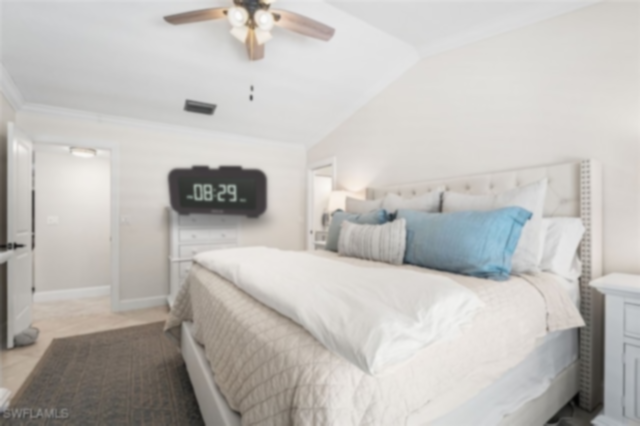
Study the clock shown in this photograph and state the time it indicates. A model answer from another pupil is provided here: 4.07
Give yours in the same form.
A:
8.29
